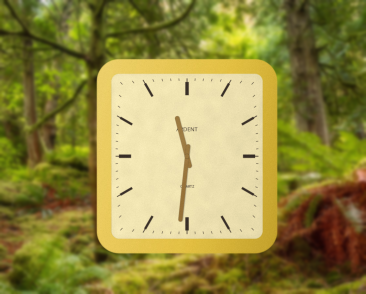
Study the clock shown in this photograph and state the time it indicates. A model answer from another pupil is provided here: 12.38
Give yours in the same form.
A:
11.31
